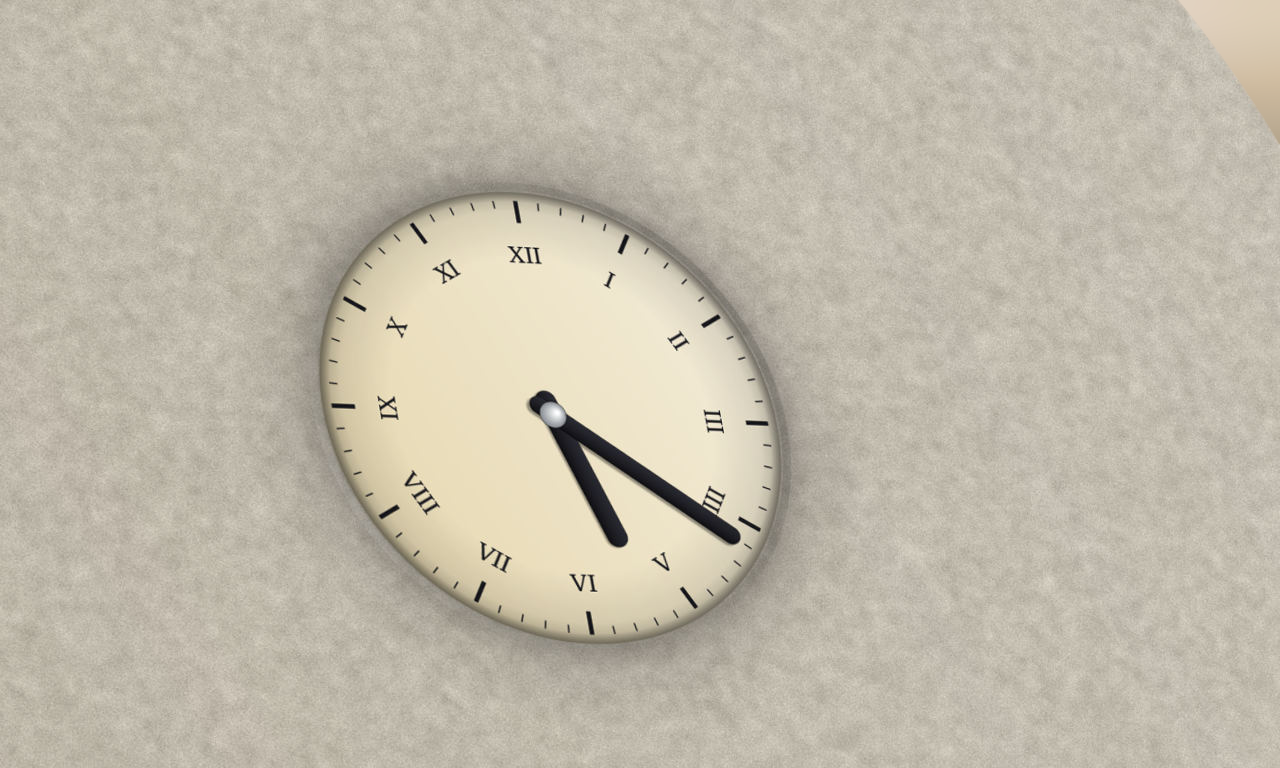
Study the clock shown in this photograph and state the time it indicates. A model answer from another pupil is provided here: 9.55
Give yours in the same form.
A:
5.21
